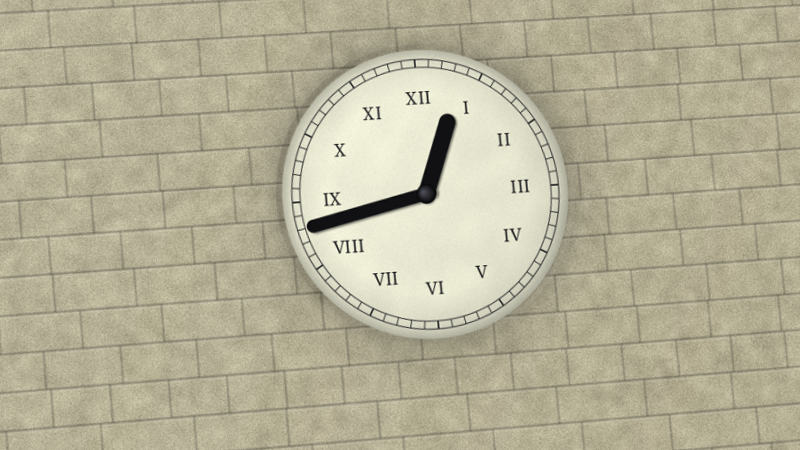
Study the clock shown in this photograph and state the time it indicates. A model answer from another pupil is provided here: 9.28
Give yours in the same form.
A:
12.43
